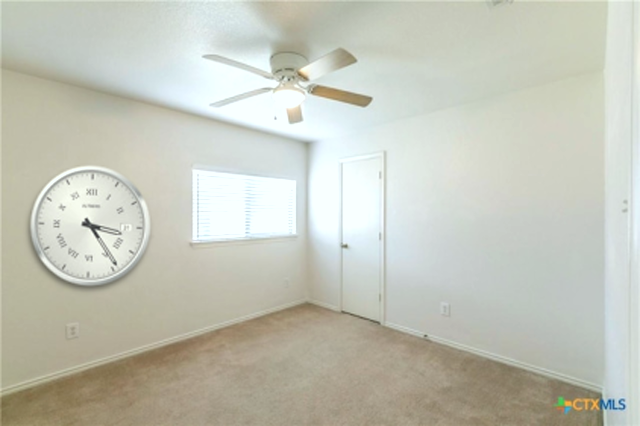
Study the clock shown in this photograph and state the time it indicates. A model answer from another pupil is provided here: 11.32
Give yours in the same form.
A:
3.24
